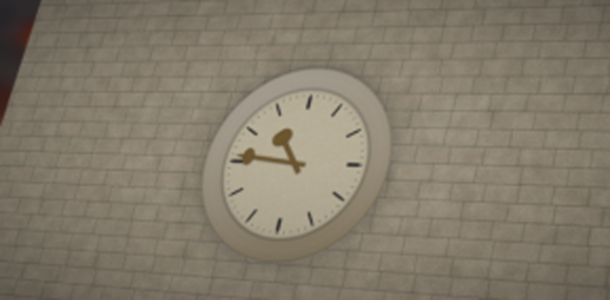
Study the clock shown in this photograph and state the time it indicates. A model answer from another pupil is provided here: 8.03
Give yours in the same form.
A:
10.46
